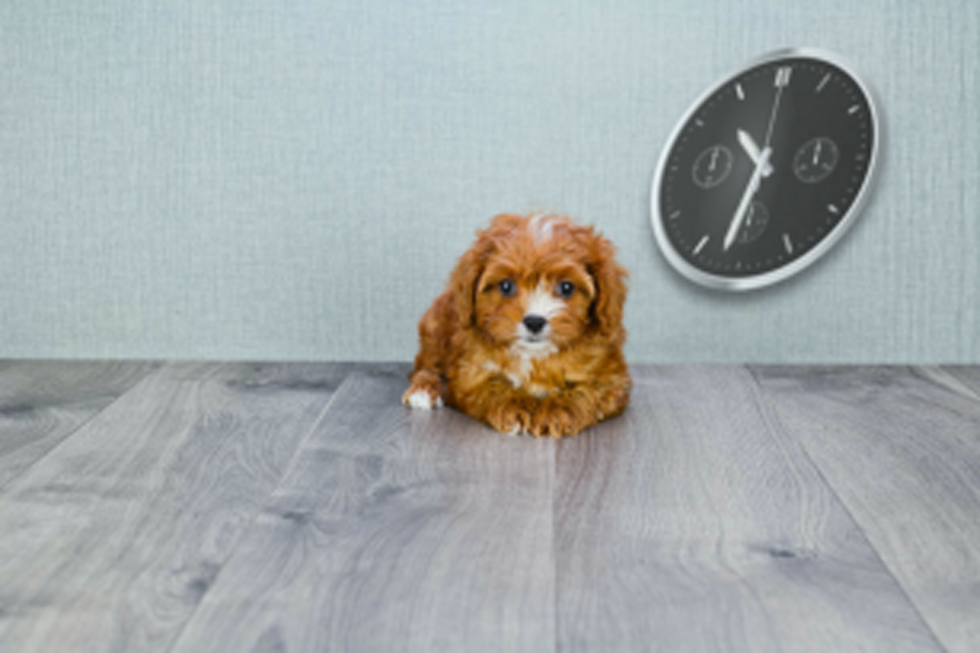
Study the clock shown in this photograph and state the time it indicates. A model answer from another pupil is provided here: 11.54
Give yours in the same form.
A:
10.32
